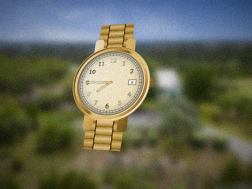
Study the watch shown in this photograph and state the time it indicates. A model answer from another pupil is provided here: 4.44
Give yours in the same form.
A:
7.45
